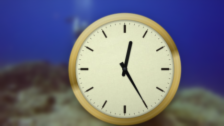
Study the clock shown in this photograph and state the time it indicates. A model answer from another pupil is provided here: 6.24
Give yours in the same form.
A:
12.25
